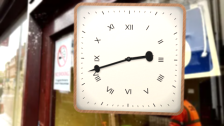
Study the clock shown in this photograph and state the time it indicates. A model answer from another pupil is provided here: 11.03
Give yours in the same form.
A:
2.42
